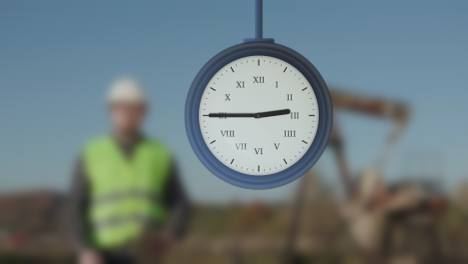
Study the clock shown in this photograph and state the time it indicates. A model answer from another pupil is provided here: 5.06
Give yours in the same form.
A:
2.45
